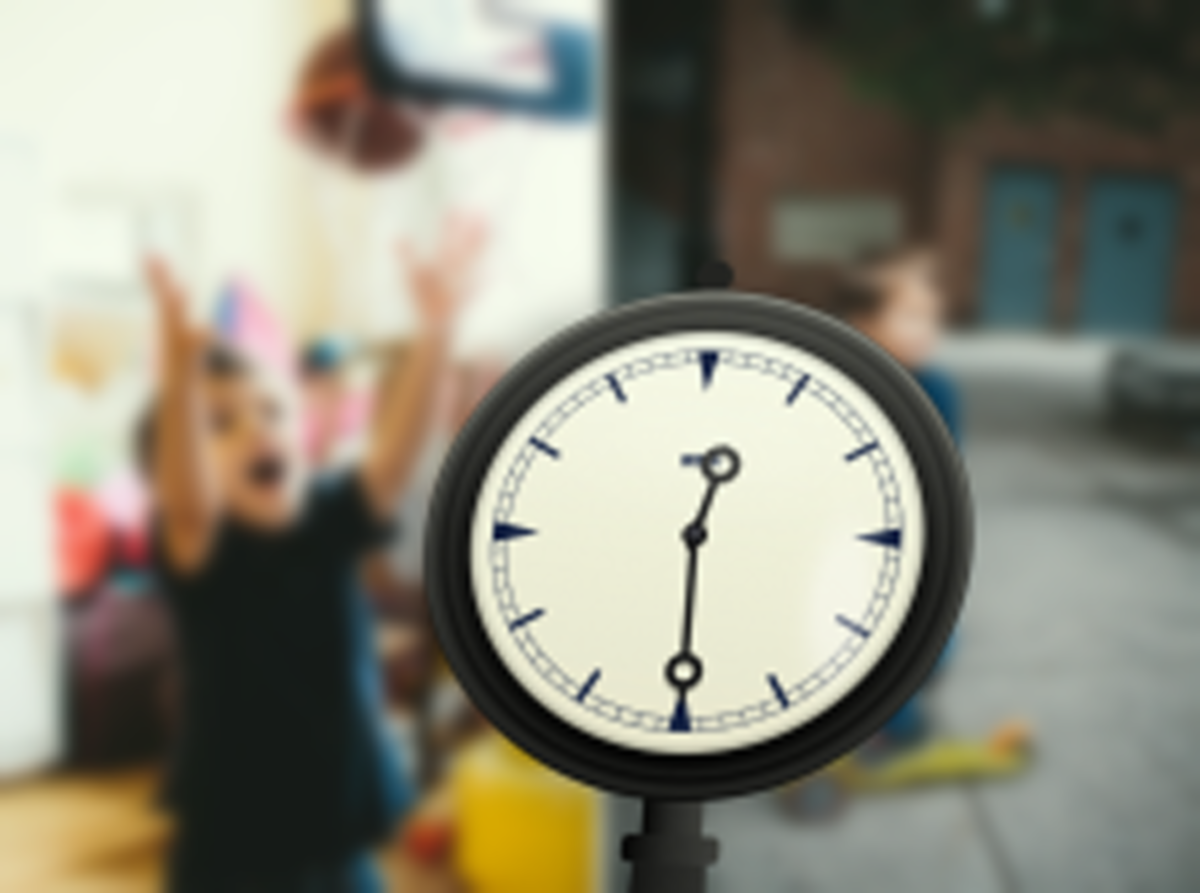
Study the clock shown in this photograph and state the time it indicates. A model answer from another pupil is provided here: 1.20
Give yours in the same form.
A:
12.30
